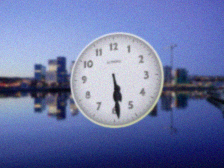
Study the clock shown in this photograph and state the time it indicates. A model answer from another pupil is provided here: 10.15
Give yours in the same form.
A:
5.29
